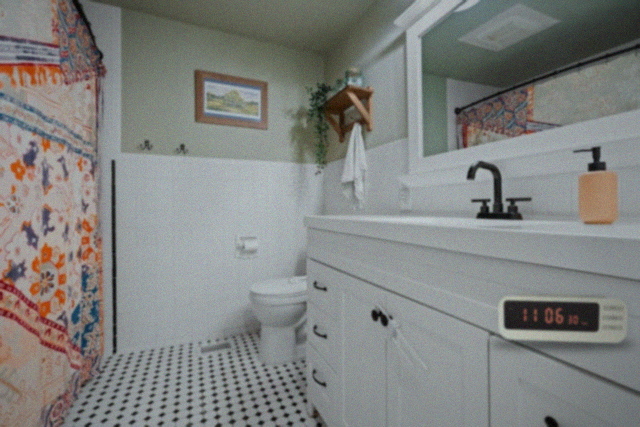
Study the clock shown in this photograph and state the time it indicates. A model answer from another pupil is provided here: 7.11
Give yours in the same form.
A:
11.06
